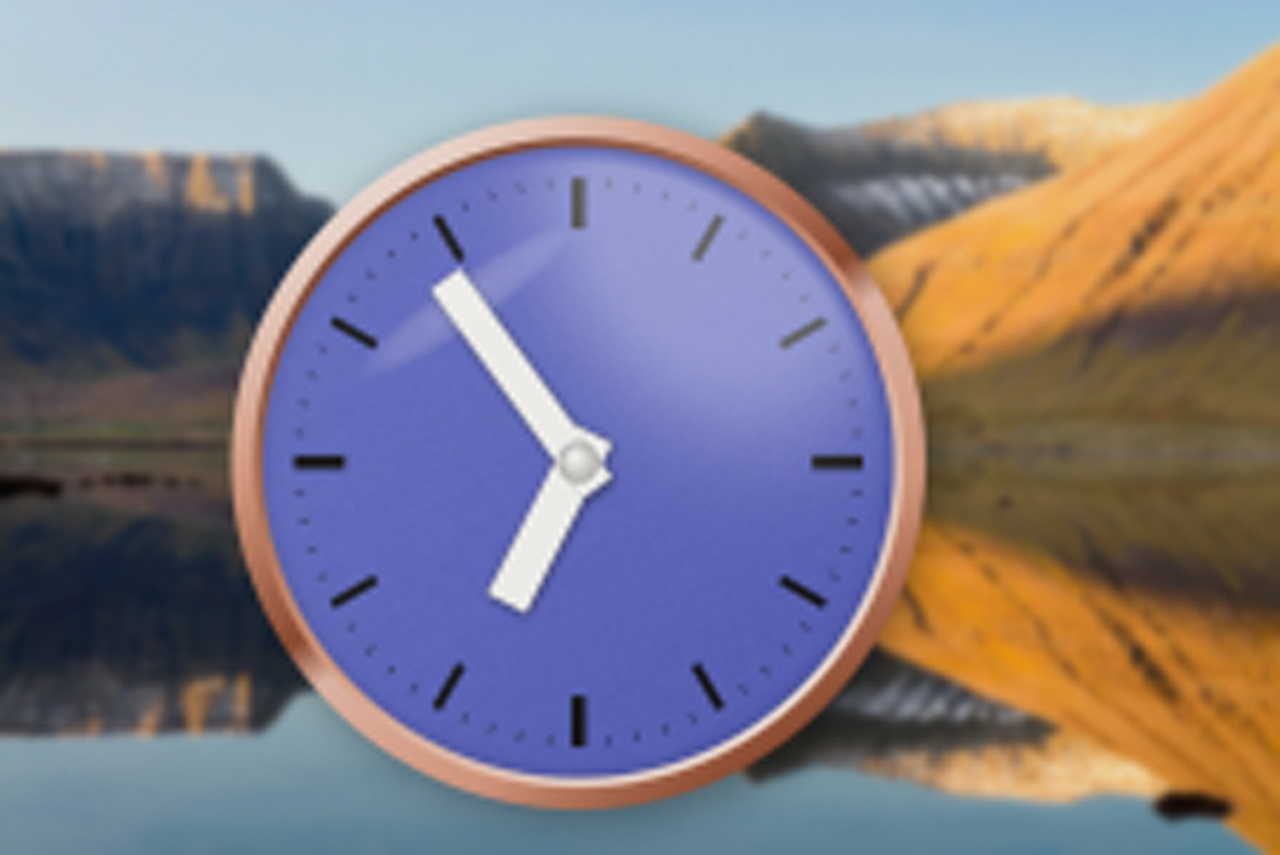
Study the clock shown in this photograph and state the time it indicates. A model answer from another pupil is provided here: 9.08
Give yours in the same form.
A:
6.54
